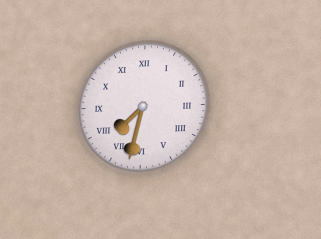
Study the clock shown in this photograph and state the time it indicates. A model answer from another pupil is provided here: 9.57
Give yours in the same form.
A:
7.32
